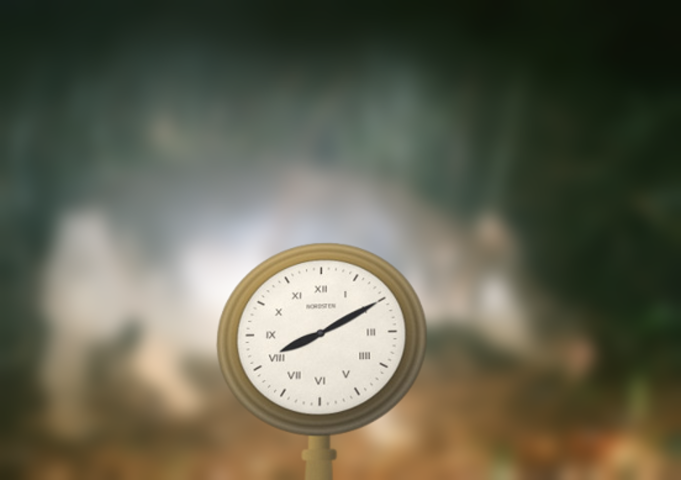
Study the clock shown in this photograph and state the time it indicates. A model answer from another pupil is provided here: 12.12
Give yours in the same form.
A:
8.10
